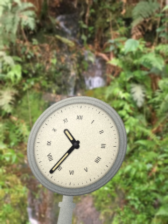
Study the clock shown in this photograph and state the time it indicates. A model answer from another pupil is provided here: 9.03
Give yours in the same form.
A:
10.36
